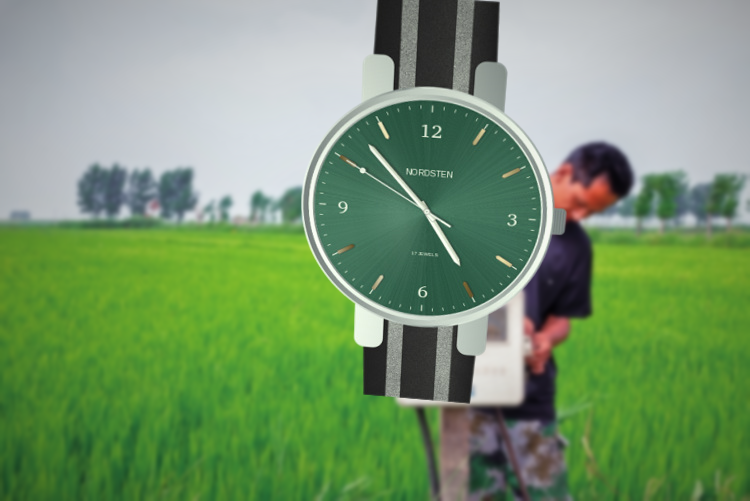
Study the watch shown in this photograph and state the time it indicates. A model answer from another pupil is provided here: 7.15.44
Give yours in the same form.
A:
4.52.50
